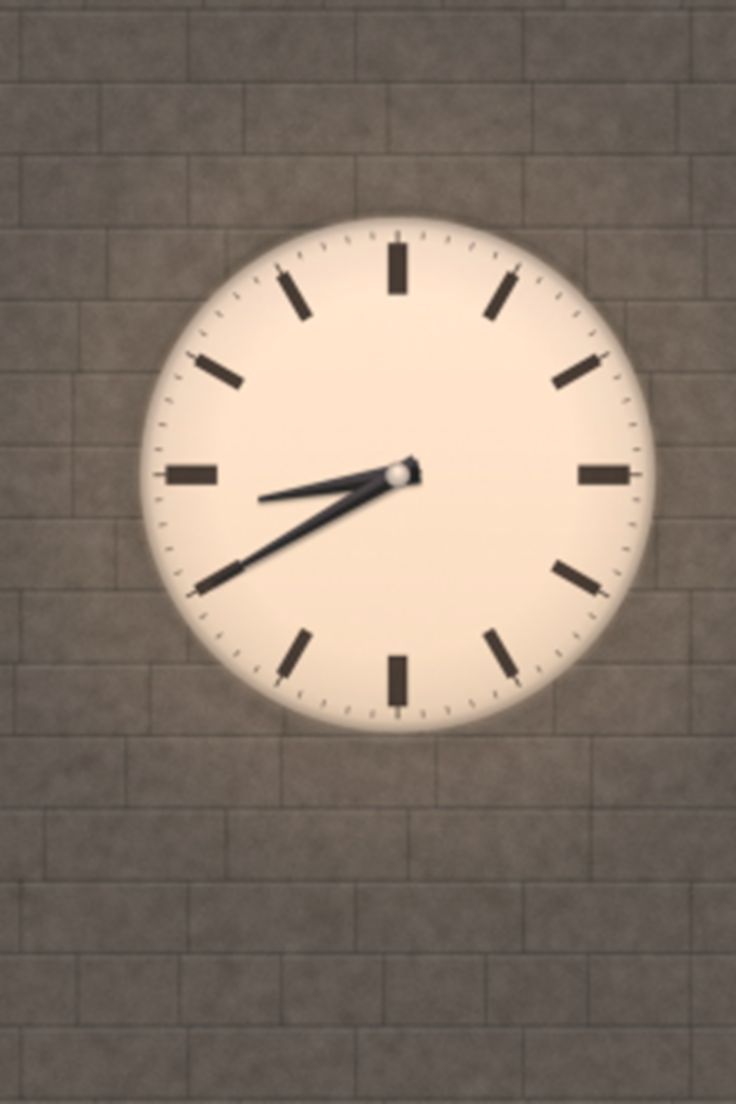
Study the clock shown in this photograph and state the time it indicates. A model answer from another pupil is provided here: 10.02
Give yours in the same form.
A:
8.40
